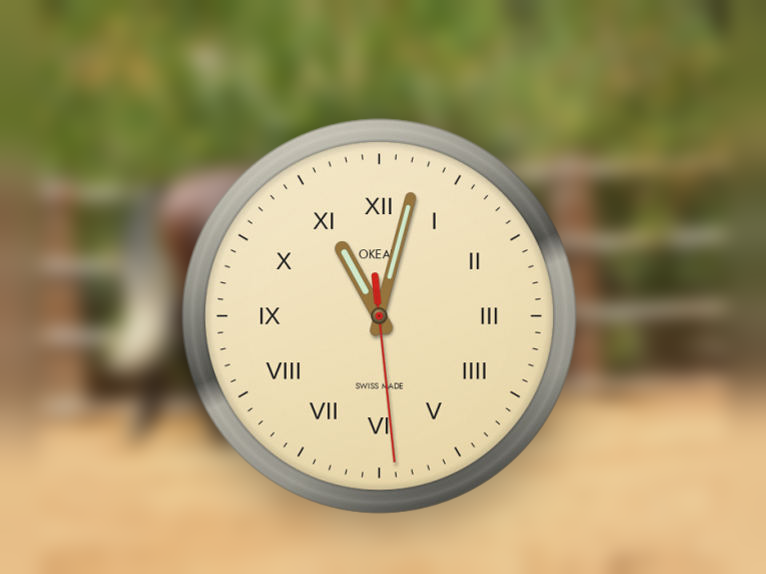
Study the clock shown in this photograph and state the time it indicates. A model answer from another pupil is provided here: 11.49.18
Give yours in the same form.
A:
11.02.29
